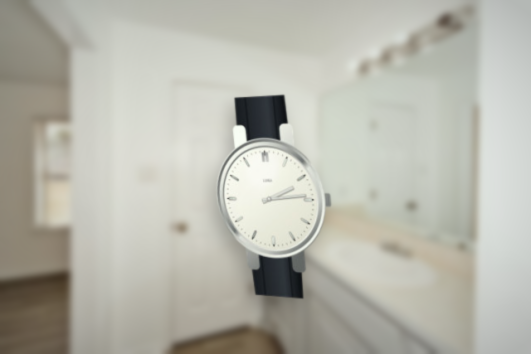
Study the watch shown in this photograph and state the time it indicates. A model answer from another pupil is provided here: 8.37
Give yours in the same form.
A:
2.14
